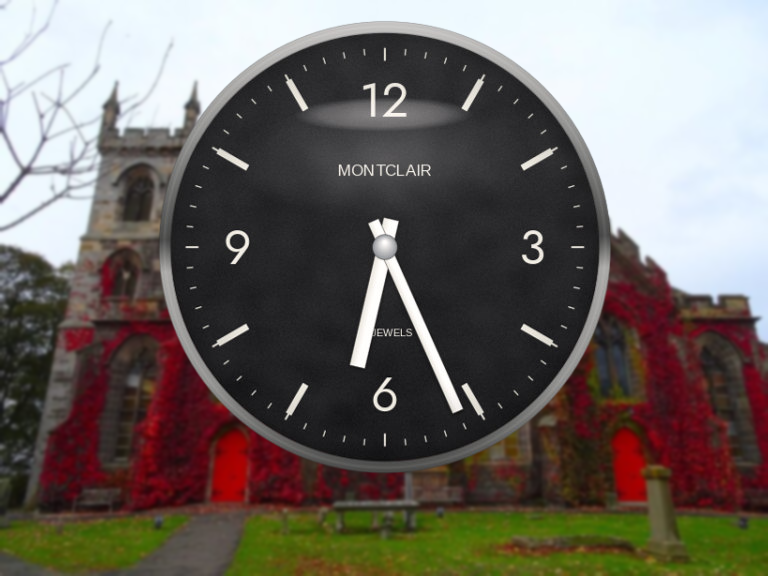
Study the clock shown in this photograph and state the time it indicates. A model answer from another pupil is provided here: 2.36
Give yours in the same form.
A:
6.26
